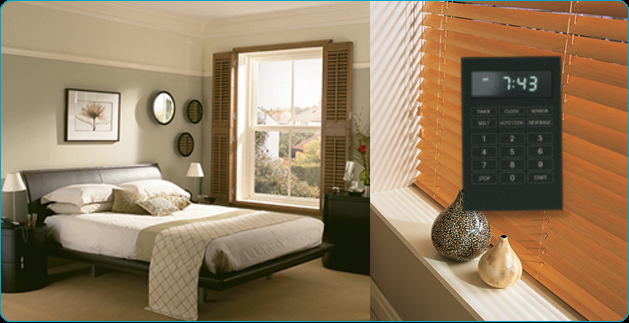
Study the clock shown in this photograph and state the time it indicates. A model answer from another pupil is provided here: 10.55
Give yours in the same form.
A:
7.43
